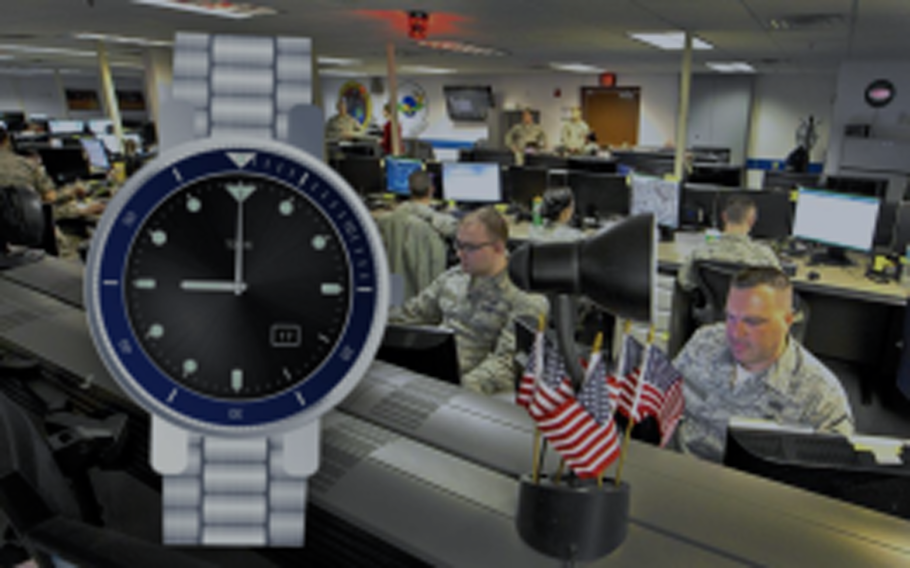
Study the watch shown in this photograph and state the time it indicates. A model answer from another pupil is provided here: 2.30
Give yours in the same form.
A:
9.00
